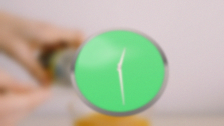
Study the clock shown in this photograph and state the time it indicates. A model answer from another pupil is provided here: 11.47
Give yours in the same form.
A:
12.29
